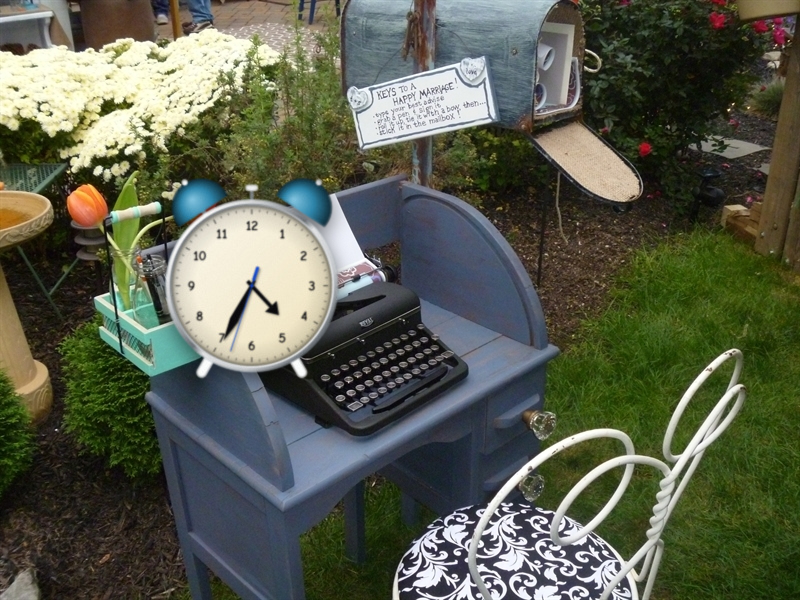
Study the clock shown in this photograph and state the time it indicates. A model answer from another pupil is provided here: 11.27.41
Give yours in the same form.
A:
4.34.33
